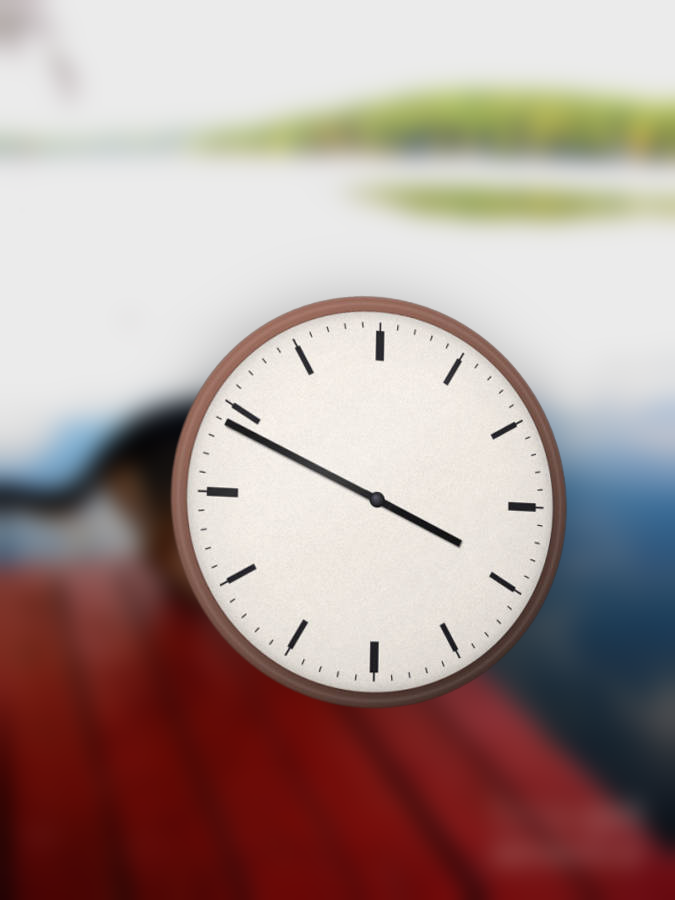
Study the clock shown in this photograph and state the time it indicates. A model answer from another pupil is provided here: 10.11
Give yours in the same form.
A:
3.49
